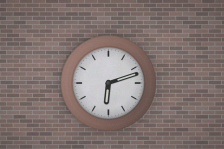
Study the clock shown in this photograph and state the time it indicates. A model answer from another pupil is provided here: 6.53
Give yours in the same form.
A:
6.12
